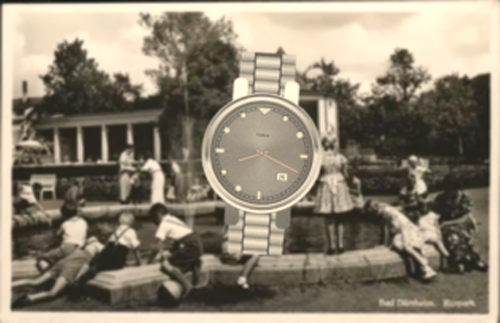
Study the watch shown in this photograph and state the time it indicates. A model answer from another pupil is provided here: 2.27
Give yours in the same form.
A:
8.19
